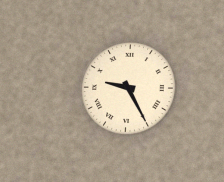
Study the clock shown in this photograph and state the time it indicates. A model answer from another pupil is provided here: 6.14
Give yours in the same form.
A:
9.25
